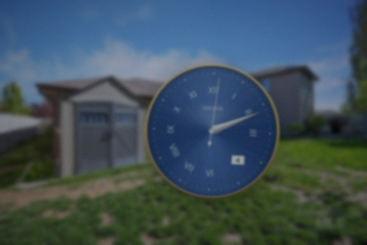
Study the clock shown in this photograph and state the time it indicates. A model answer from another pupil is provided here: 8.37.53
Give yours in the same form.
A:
2.11.01
